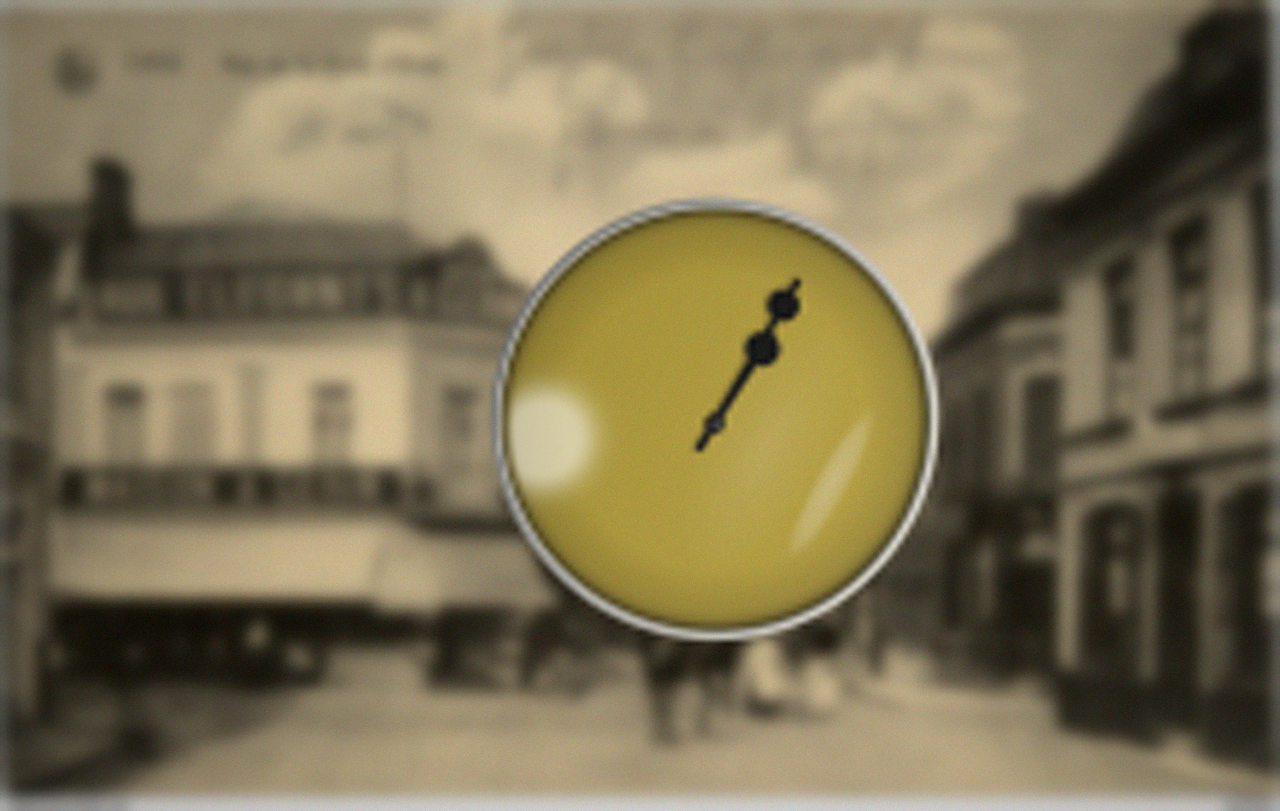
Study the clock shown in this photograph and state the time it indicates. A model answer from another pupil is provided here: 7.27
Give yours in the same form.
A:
1.05
